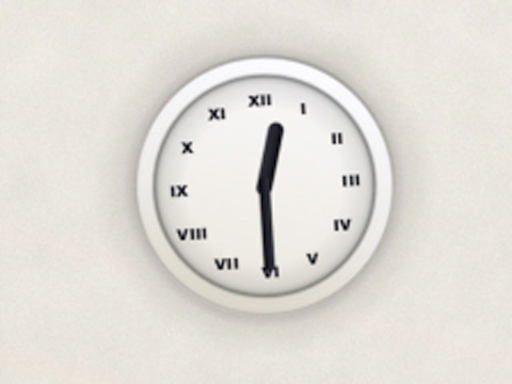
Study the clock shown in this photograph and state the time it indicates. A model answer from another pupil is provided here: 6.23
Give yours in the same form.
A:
12.30
